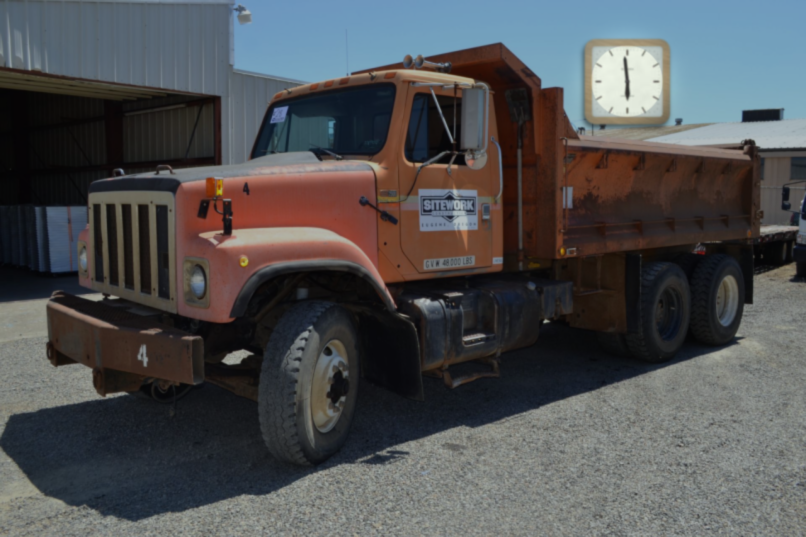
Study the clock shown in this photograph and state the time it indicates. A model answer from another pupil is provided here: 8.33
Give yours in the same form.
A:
5.59
